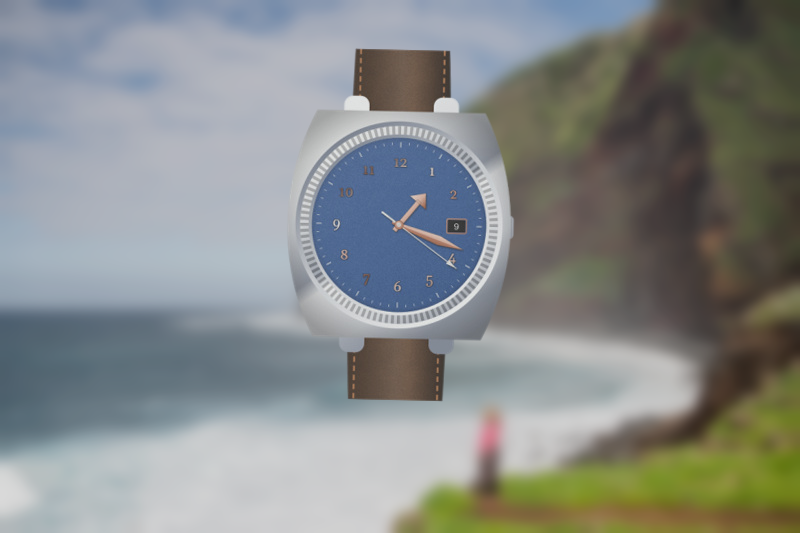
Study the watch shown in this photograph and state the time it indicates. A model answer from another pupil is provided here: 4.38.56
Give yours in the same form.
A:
1.18.21
